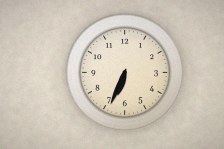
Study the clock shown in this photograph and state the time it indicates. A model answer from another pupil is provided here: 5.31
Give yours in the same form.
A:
6.34
